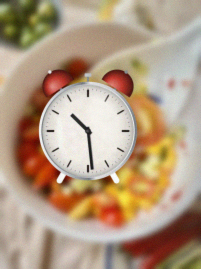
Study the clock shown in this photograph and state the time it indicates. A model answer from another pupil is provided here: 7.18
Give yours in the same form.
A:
10.29
